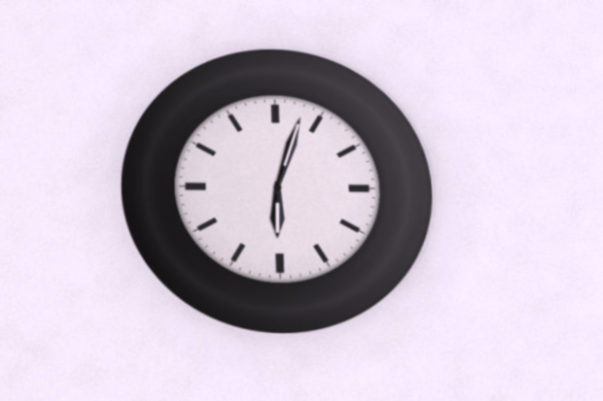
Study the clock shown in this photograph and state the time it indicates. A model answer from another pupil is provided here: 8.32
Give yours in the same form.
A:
6.03
